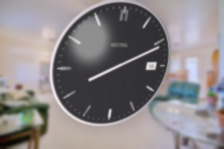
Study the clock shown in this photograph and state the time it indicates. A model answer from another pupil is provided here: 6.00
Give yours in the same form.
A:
8.11
